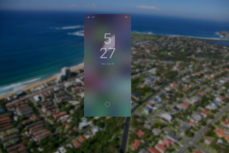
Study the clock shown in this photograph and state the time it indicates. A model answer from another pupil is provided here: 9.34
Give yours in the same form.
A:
5.27
